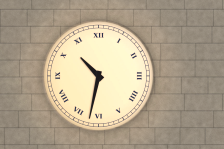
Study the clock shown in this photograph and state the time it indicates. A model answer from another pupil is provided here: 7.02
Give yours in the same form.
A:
10.32
